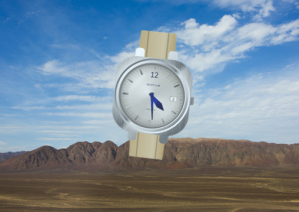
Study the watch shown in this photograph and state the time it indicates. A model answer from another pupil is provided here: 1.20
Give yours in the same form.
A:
4.29
